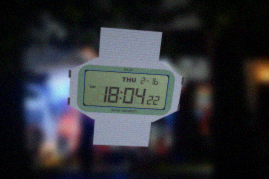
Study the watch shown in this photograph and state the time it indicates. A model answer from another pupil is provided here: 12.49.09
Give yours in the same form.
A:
18.04.22
